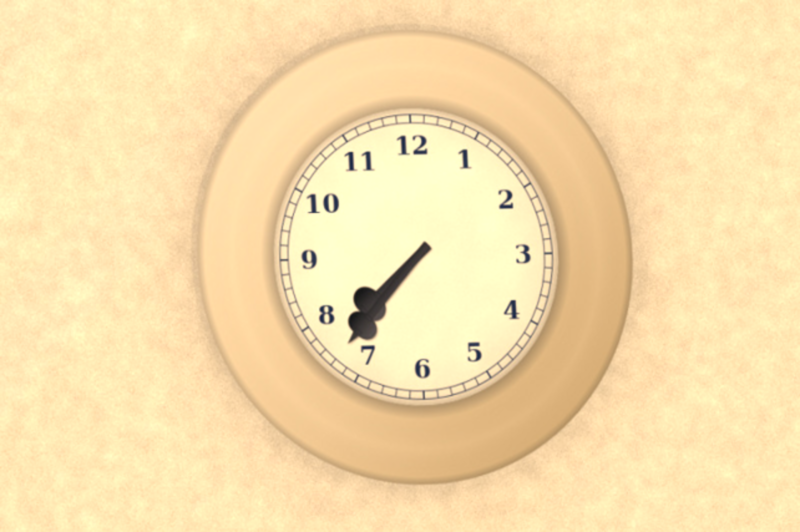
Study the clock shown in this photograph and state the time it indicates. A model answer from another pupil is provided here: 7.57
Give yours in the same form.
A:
7.37
